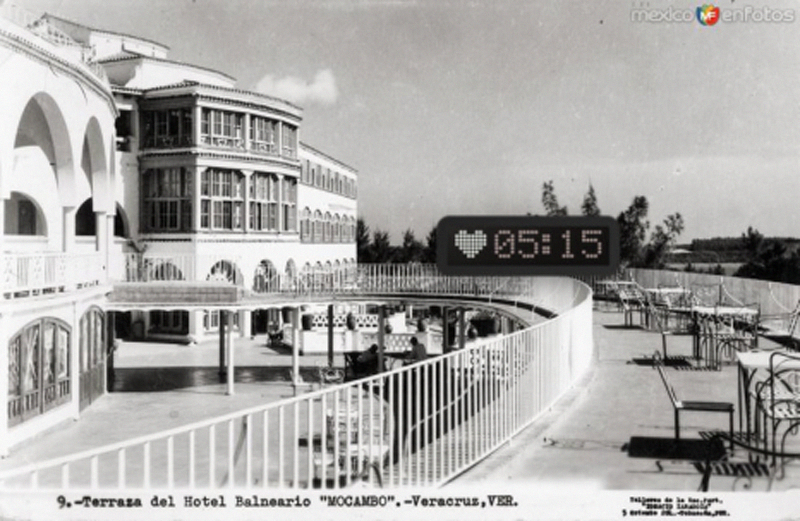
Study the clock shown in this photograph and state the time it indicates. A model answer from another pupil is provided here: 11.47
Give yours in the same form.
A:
5.15
